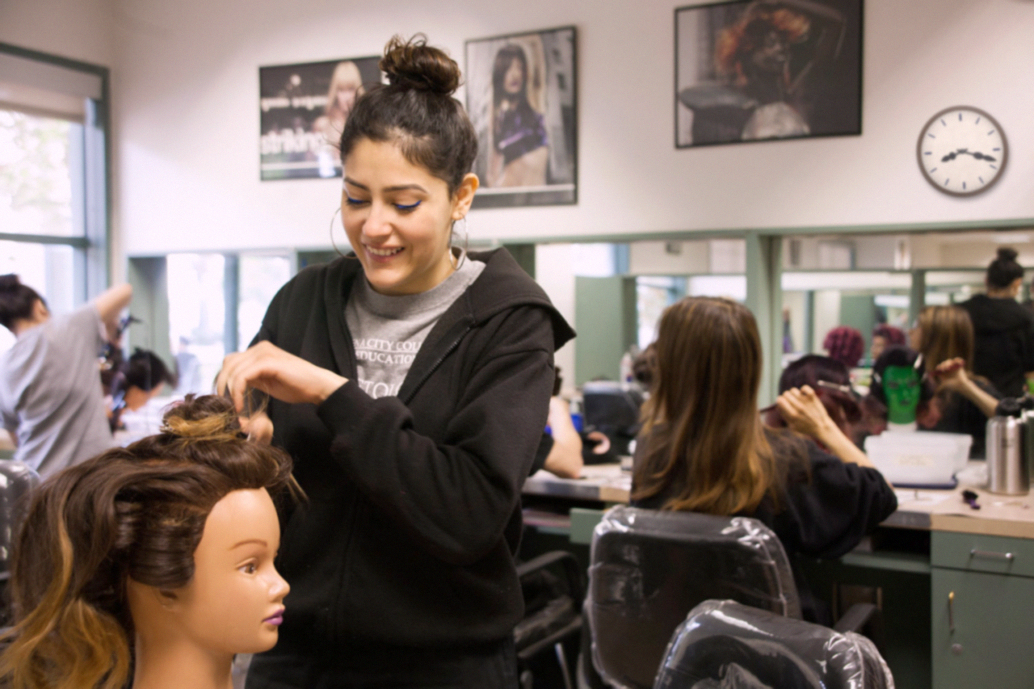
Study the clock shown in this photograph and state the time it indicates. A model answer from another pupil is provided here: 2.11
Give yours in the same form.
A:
8.18
